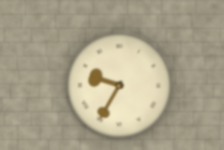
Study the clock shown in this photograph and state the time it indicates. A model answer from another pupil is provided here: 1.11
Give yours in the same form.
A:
9.35
